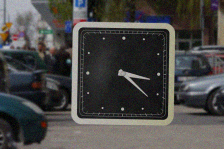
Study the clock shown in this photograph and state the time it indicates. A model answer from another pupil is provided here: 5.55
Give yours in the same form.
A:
3.22
